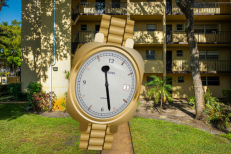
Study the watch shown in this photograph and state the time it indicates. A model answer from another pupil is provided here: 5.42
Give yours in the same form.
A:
11.27
